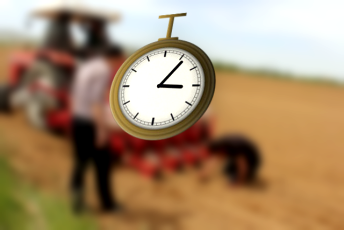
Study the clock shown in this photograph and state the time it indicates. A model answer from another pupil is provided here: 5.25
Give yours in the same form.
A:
3.06
